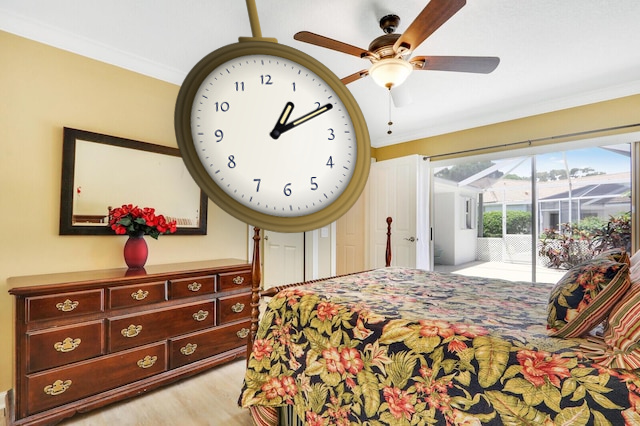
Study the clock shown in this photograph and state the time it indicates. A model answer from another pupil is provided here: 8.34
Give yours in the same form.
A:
1.11
